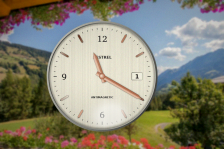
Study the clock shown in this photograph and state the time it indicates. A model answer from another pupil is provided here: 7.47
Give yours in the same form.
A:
11.20
